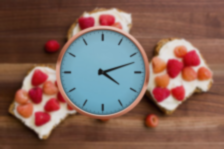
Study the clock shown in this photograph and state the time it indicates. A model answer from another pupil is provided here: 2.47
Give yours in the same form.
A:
4.12
